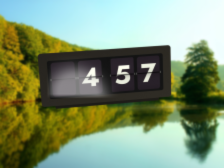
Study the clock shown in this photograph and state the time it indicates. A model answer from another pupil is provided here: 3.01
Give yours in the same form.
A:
4.57
